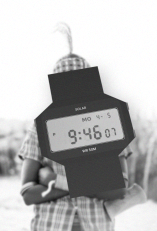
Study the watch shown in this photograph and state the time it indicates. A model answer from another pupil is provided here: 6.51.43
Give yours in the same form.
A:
9.46.07
